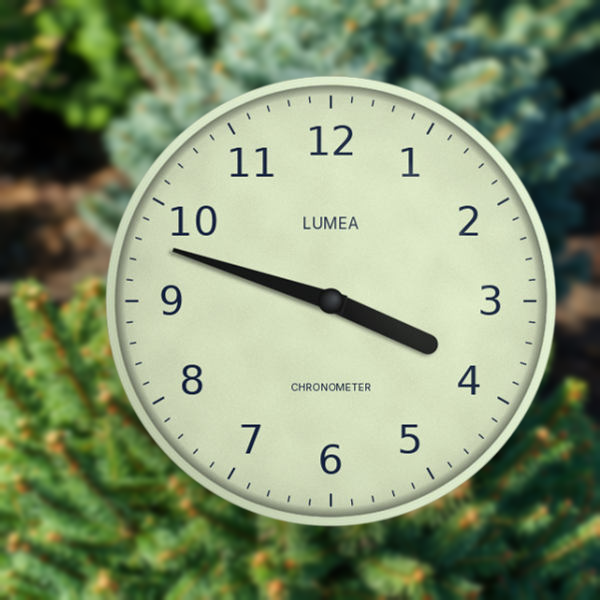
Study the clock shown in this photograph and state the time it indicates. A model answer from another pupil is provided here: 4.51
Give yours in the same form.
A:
3.48
